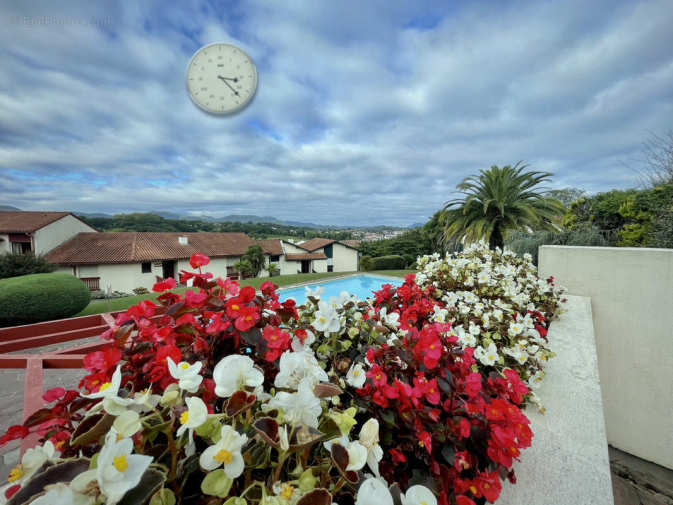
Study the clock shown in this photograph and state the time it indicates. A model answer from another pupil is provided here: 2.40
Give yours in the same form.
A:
3.23
